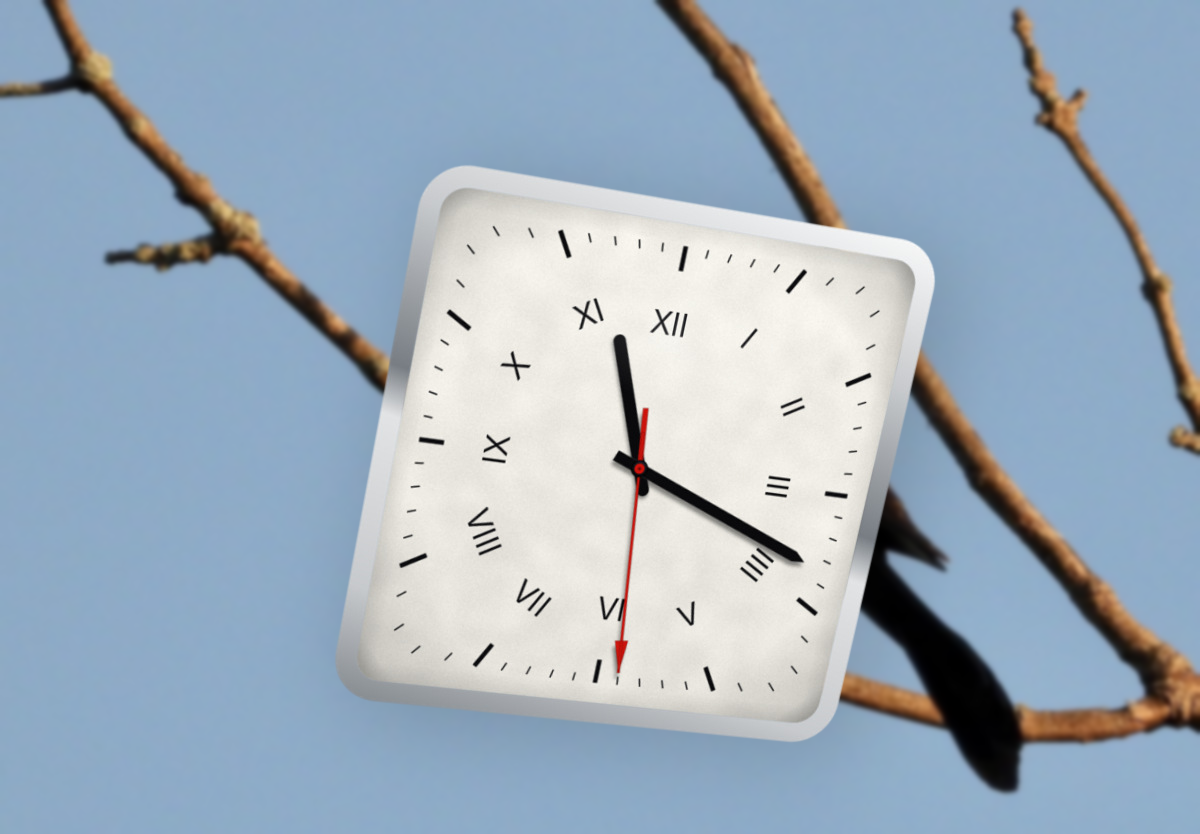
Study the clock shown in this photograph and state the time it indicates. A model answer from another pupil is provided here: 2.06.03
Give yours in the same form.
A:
11.18.29
